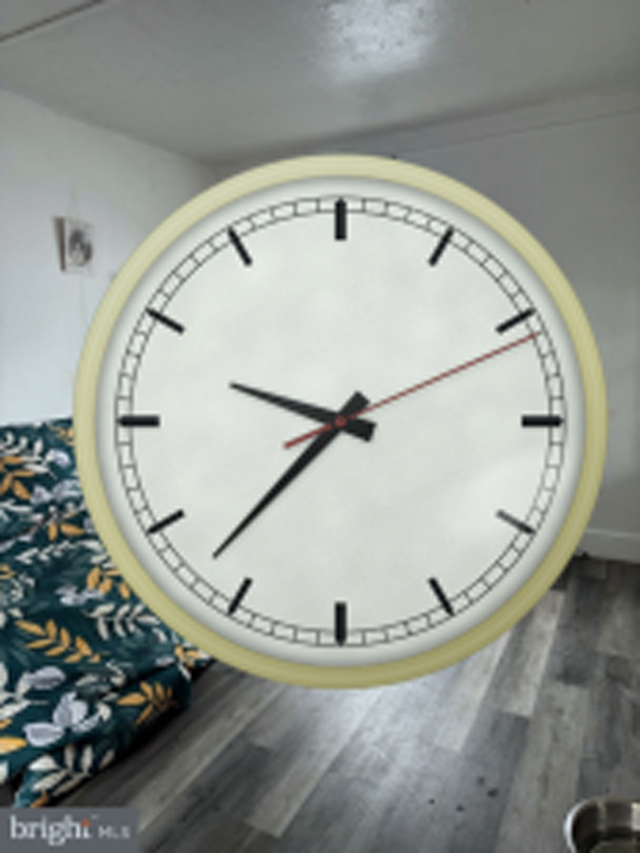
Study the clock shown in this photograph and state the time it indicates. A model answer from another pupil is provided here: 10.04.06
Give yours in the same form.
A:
9.37.11
